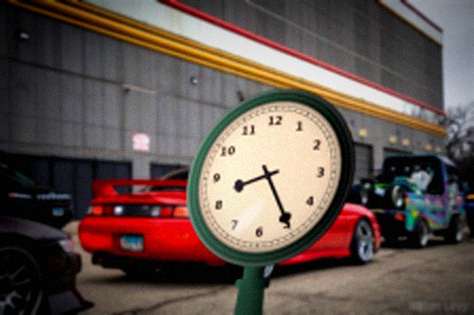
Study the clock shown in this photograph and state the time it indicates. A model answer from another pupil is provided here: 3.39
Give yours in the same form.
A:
8.25
